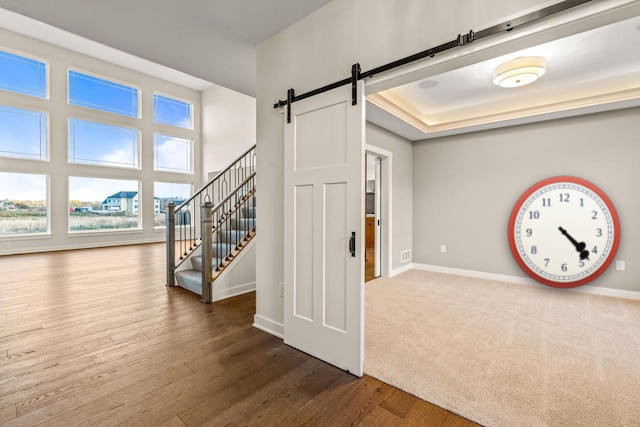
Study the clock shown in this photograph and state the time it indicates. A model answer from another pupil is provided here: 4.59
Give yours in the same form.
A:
4.23
